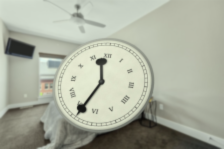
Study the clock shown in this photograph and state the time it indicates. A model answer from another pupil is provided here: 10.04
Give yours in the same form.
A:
11.34
